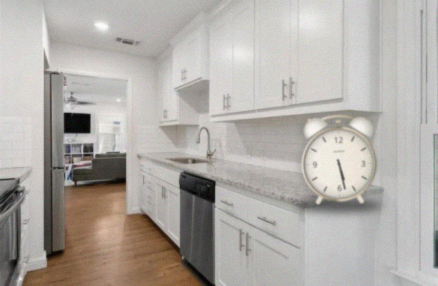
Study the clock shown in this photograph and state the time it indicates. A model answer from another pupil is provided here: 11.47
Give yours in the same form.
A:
5.28
